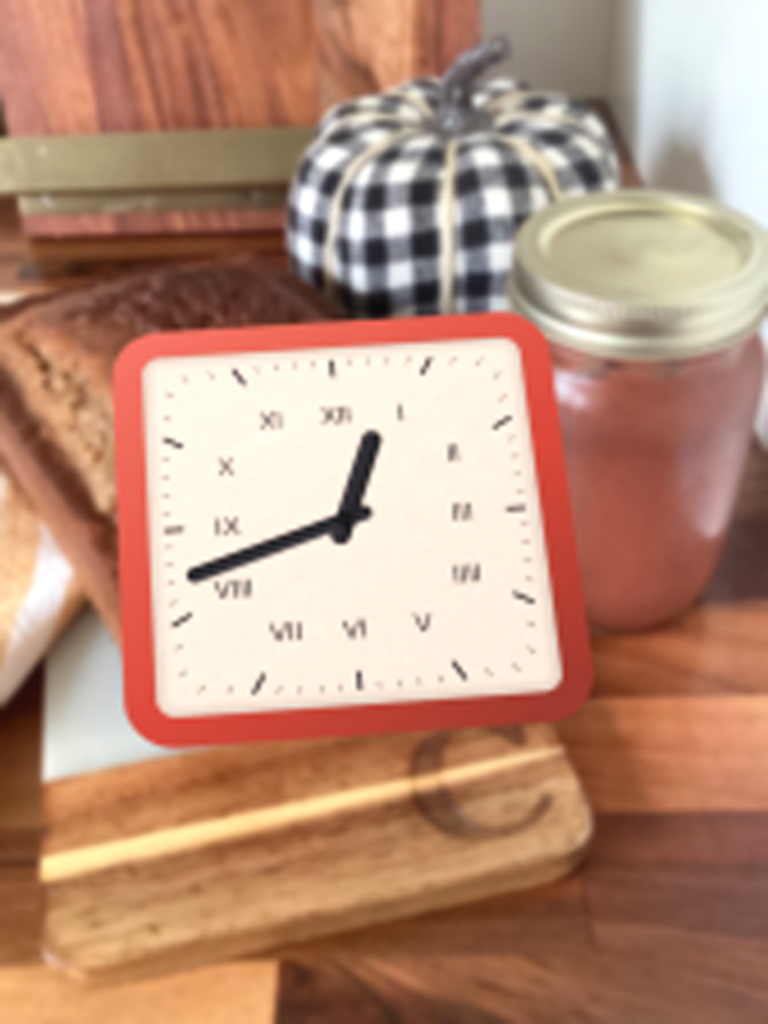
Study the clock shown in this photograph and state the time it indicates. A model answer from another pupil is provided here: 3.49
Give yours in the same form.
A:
12.42
